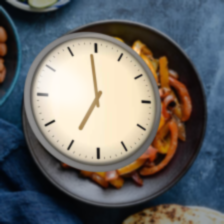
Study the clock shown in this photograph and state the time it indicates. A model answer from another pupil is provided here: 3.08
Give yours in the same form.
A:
6.59
